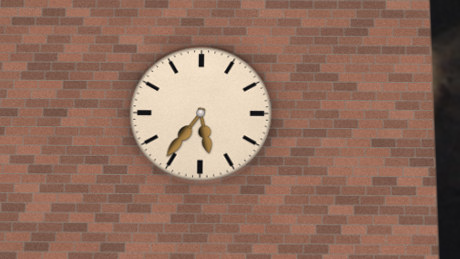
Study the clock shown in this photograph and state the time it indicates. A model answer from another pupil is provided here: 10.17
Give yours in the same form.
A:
5.36
